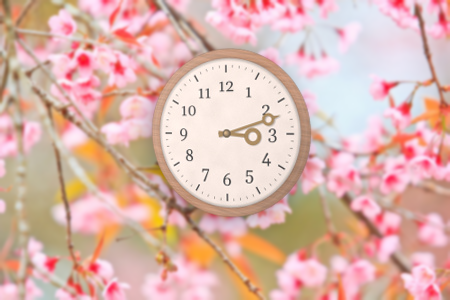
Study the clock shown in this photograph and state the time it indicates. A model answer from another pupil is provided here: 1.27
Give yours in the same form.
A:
3.12
